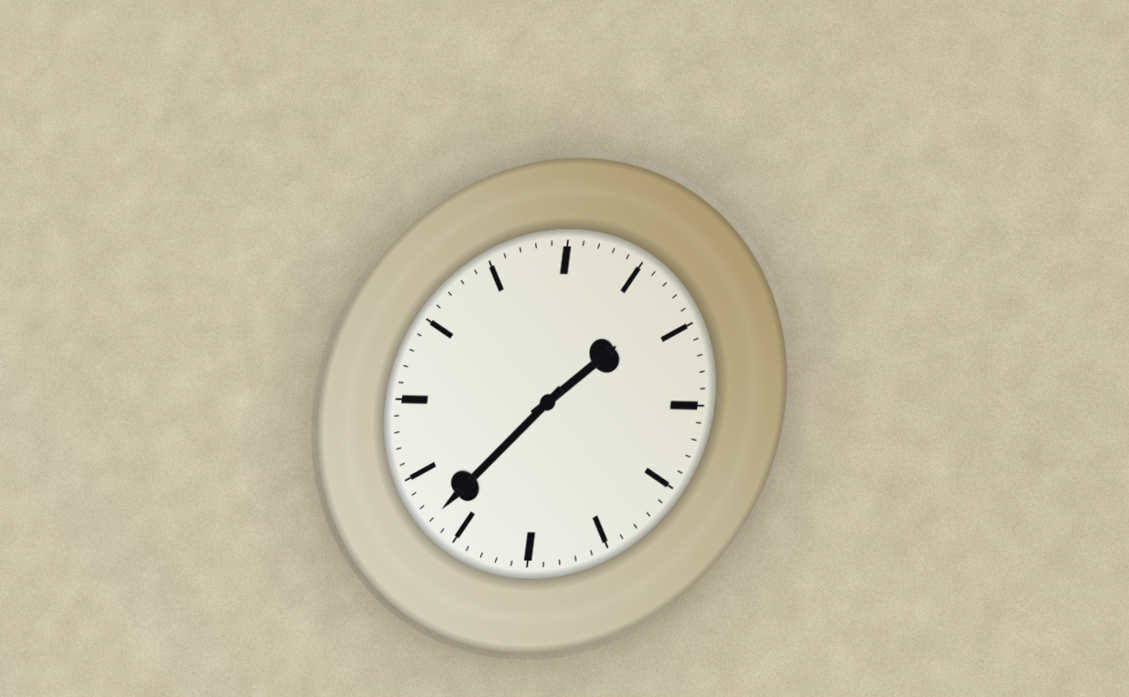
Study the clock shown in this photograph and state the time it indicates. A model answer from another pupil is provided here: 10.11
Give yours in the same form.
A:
1.37
